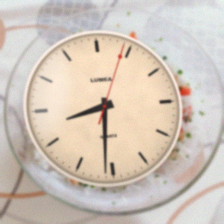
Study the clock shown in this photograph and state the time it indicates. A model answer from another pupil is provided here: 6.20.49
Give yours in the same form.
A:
8.31.04
